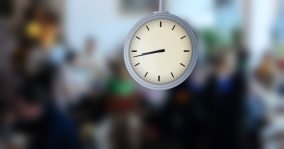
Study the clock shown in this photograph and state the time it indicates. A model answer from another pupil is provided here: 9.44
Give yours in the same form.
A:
8.43
